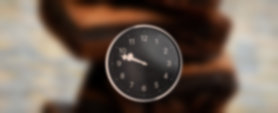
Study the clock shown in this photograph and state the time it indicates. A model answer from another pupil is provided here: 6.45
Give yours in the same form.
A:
9.48
